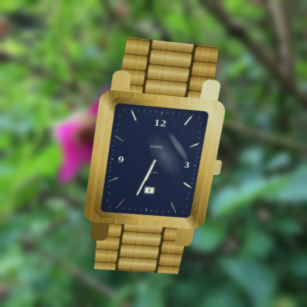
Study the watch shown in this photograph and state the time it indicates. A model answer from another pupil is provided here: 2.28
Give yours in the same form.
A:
6.33
